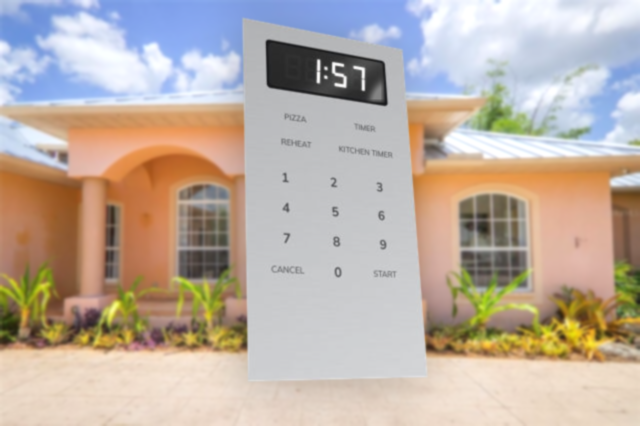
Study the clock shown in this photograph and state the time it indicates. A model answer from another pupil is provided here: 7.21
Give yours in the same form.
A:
1.57
